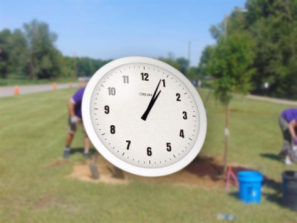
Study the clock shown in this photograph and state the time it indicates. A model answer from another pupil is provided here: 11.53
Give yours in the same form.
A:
1.04
